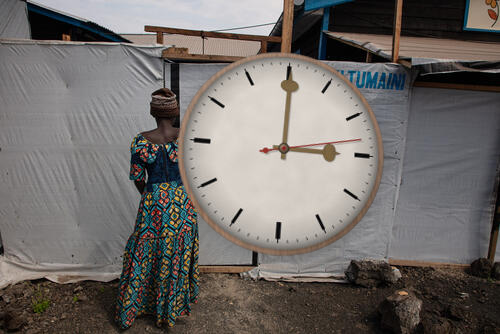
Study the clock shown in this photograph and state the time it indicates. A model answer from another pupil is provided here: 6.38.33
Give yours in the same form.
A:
3.00.13
